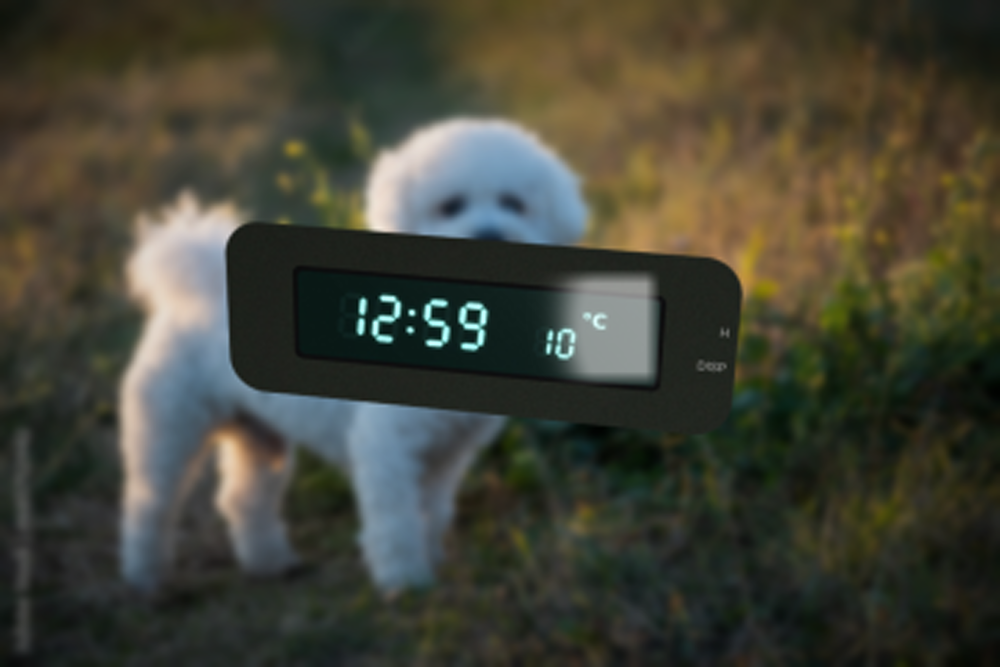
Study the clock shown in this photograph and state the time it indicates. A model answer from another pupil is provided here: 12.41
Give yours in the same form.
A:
12.59
